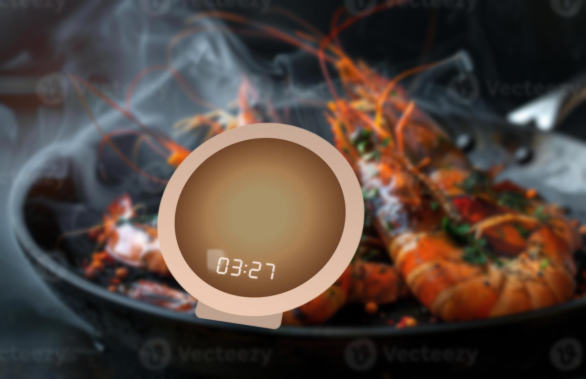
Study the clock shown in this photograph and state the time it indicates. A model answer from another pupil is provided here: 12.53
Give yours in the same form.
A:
3.27
